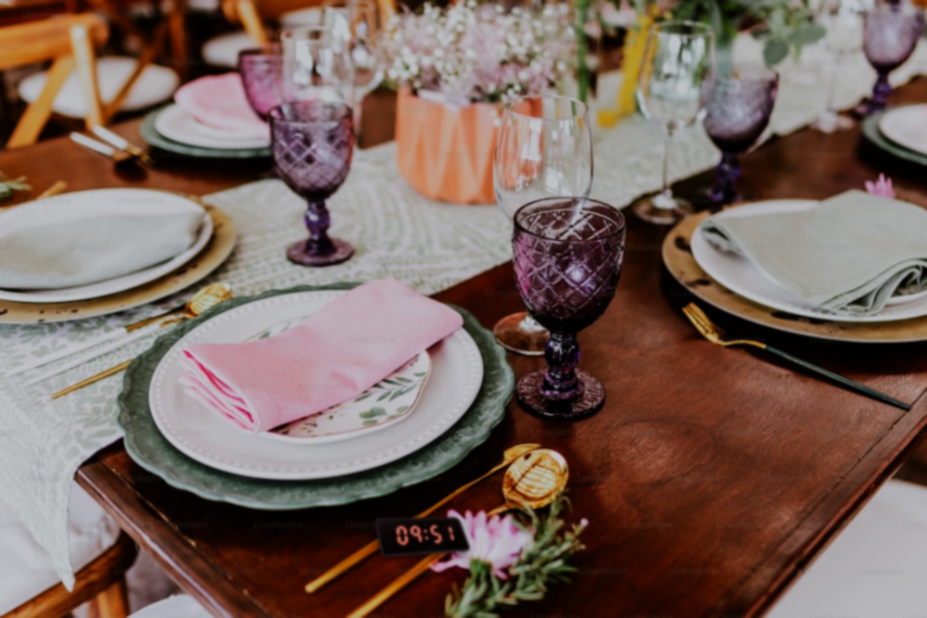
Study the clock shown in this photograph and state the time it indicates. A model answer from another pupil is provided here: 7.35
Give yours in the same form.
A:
9.51
